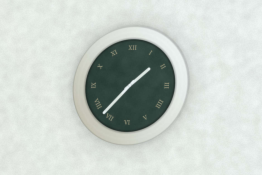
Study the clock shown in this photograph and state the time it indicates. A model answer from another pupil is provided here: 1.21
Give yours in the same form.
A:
1.37
